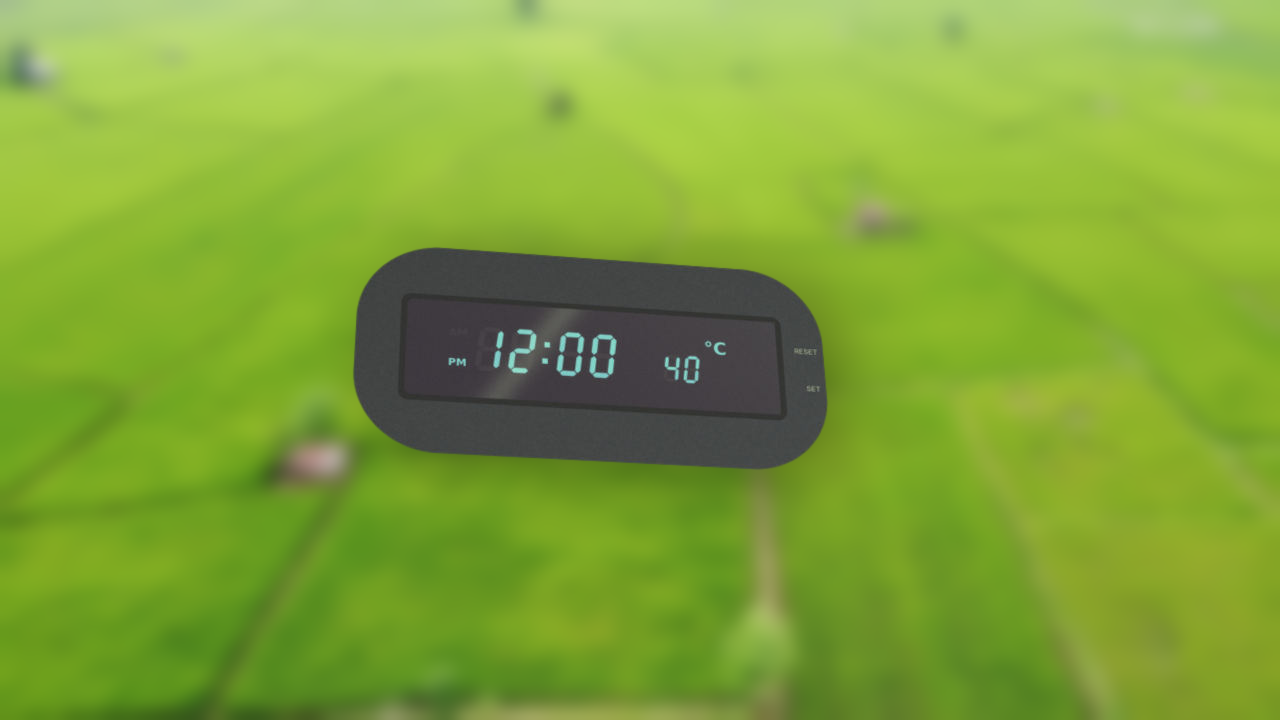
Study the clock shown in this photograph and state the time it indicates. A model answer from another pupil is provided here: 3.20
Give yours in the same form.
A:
12.00
